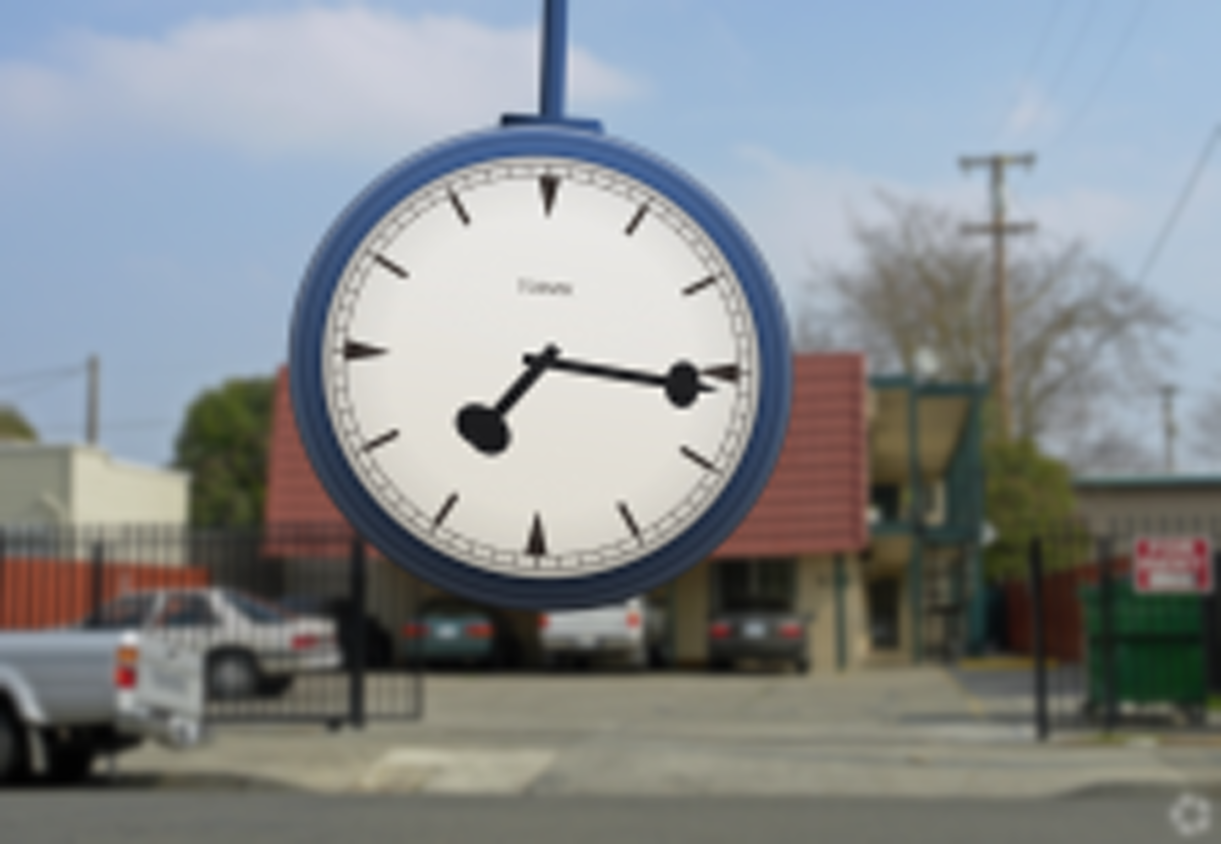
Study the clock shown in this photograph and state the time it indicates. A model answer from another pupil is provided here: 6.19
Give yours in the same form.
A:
7.16
